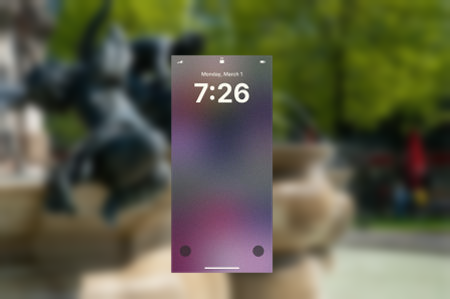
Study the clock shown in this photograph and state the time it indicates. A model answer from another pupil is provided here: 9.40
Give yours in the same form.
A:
7.26
